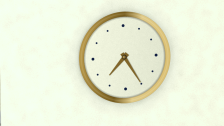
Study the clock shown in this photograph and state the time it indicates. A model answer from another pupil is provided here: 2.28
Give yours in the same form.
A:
7.25
